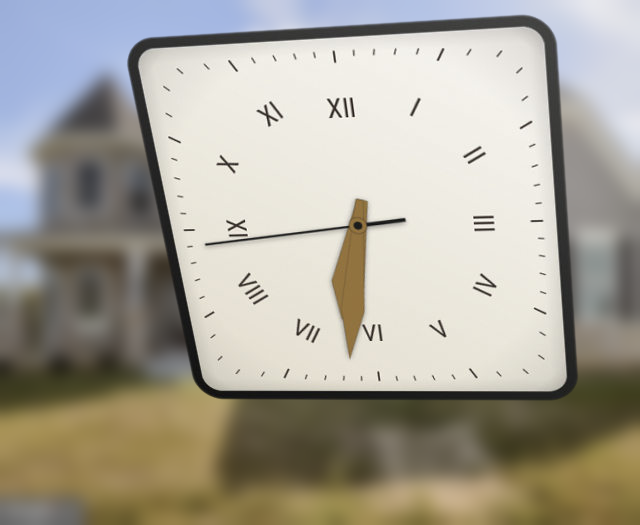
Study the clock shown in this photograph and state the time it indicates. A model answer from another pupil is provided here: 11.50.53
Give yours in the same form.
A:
6.31.44
